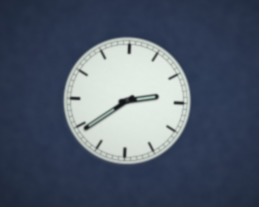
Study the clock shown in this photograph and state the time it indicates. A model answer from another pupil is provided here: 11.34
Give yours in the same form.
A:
2.39
